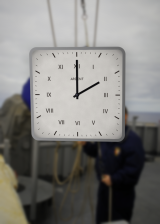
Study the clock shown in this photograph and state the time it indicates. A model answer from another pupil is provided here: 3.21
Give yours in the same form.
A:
2.00
